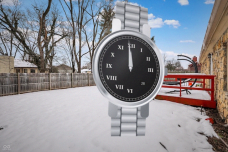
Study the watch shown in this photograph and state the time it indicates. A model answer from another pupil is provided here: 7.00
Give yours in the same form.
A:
11.59
